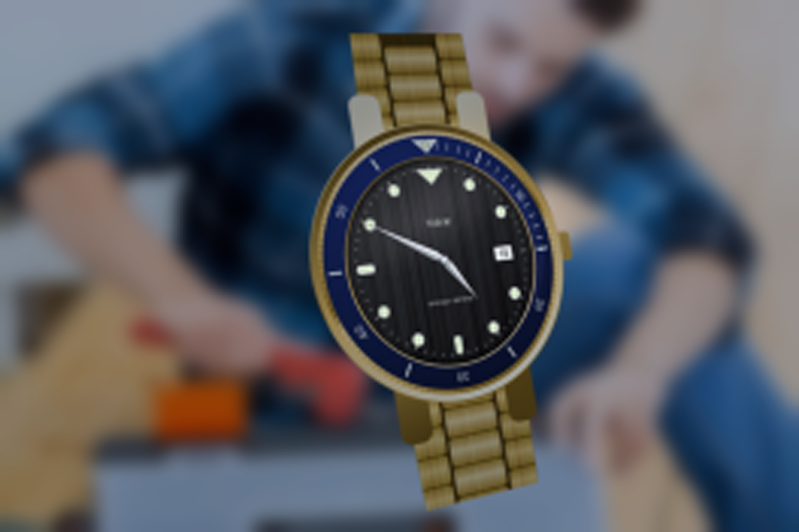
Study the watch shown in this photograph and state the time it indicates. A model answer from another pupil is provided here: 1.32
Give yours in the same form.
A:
4.50
